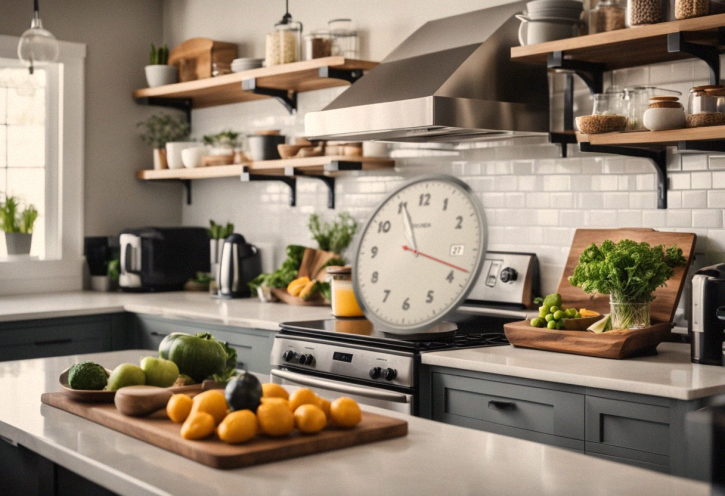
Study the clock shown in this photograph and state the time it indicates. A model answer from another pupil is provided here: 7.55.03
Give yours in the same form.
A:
10.55.18
